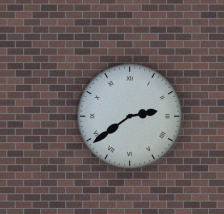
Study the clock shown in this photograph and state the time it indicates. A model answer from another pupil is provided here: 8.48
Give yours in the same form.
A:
2.39
